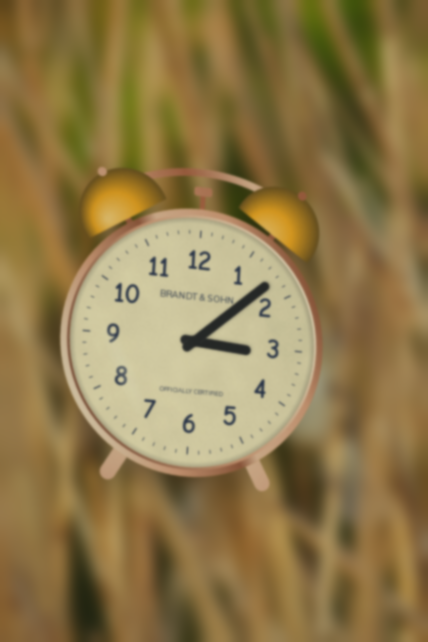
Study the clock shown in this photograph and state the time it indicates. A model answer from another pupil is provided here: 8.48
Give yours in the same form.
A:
3.08
